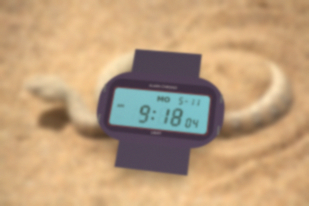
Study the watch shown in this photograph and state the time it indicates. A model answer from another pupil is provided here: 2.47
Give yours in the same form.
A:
9.18
